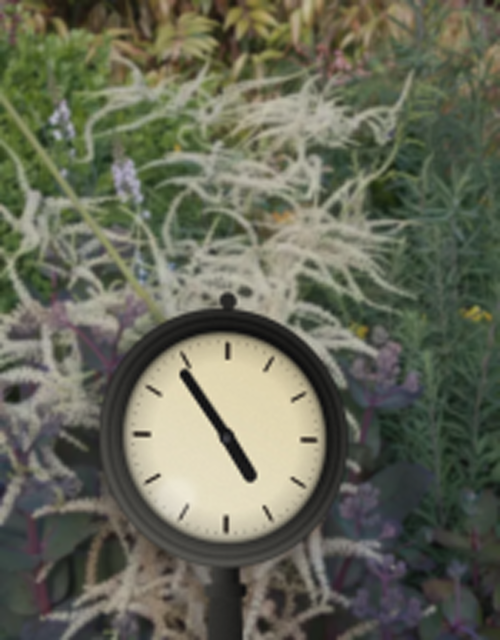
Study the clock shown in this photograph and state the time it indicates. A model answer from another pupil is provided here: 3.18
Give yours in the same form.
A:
4.54
